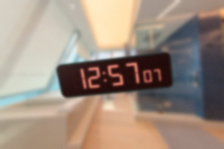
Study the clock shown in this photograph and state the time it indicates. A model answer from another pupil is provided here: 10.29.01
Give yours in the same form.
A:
12.57.07
